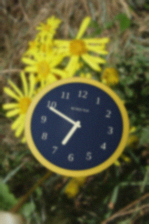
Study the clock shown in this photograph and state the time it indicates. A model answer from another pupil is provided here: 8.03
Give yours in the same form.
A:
6.49
